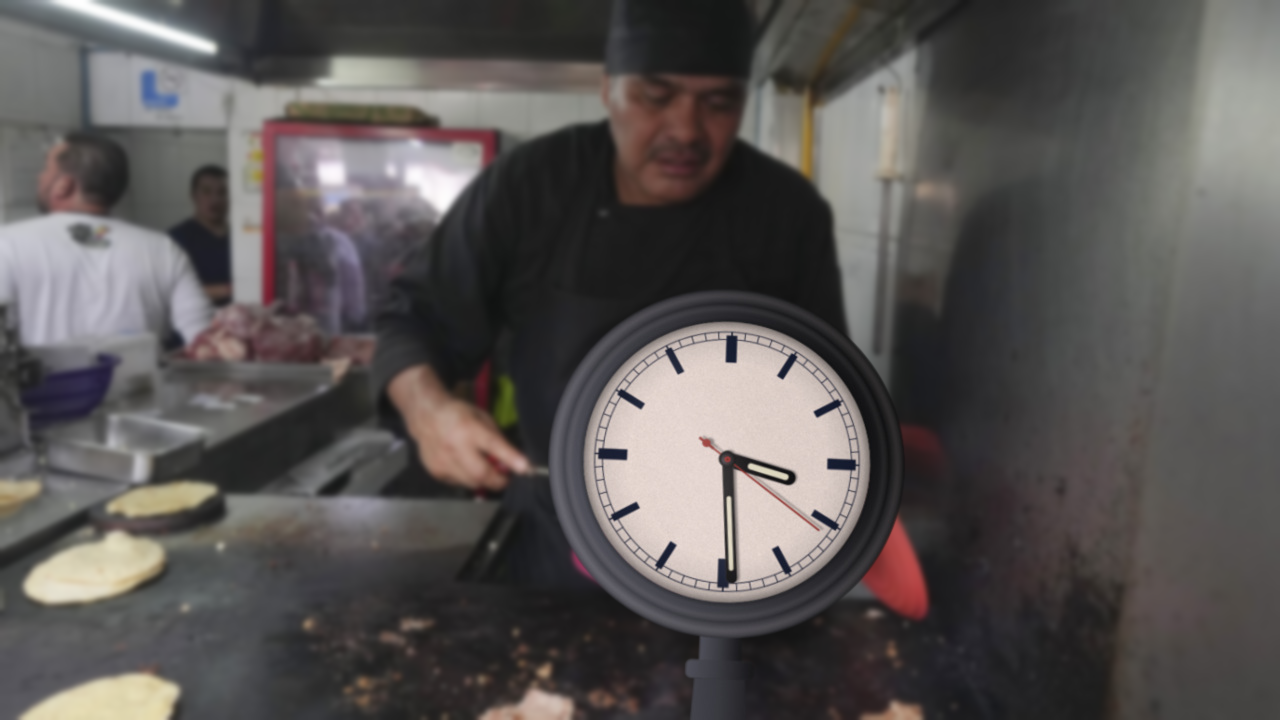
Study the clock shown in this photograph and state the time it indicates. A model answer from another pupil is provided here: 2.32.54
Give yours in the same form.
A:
3.29.21
